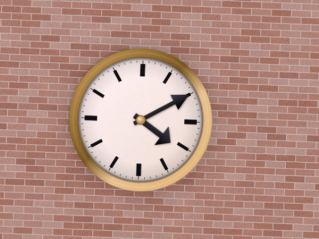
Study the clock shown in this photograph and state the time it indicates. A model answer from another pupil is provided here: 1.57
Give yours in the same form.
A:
4.10
